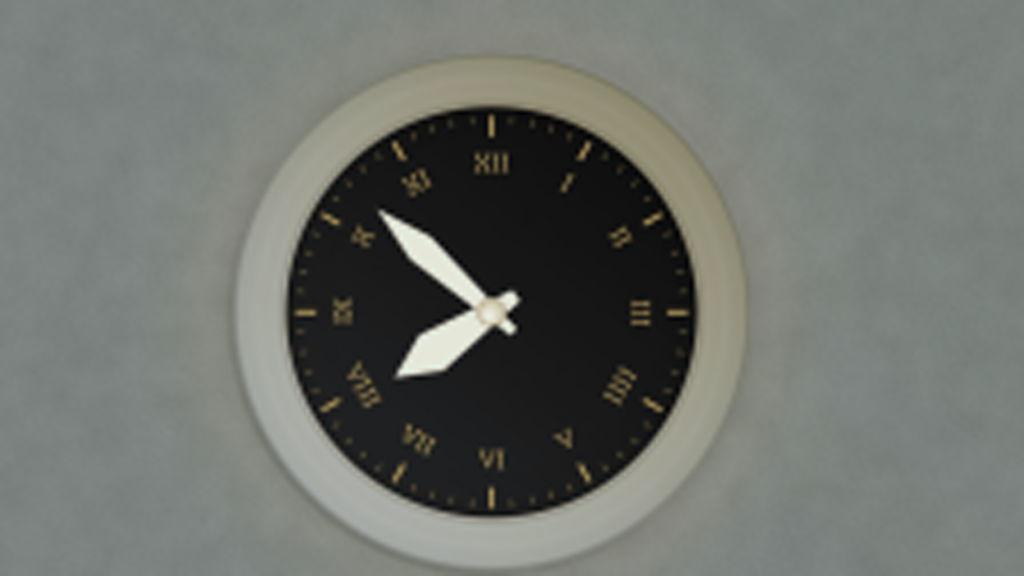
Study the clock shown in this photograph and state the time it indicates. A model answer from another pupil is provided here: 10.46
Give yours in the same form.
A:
7.52
